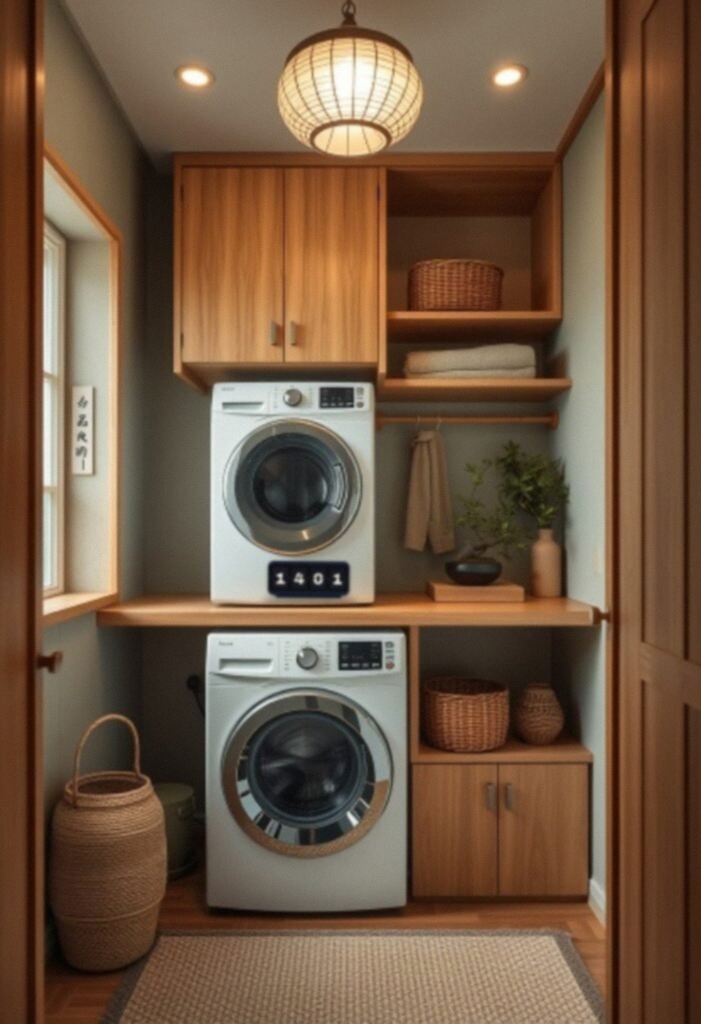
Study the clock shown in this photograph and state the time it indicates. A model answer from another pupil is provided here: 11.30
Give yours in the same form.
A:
14.01
